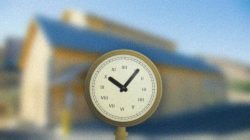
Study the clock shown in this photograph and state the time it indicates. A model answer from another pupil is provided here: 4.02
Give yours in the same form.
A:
10.06
